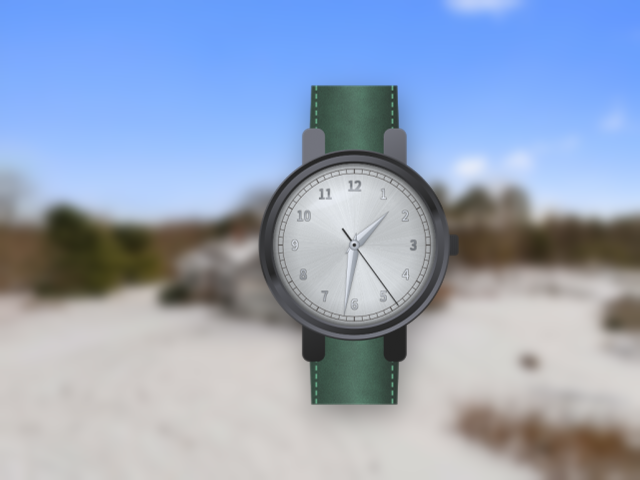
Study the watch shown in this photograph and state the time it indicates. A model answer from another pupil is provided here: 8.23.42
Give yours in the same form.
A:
1.31.24
